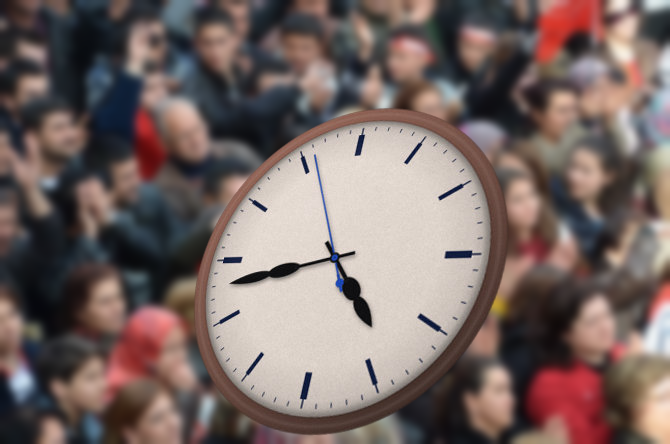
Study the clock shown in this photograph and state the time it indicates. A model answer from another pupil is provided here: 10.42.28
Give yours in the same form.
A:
4.42.56
